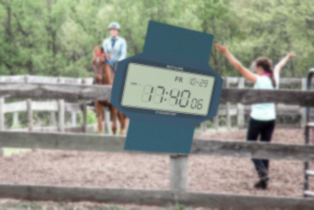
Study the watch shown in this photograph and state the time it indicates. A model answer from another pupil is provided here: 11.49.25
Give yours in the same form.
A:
17.40.06
